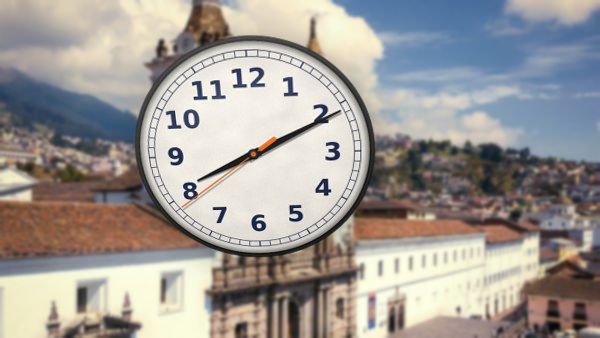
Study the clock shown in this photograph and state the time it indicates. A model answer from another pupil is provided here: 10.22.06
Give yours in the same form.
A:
8.10.39
